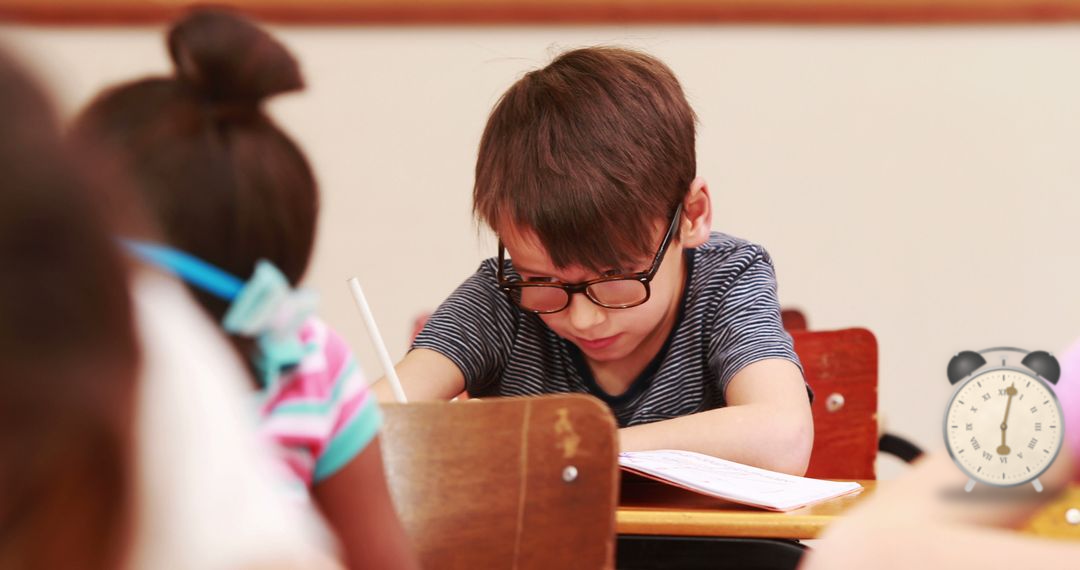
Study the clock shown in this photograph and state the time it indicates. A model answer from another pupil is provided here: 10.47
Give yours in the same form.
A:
6.02
